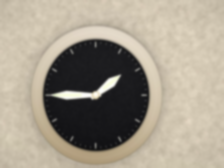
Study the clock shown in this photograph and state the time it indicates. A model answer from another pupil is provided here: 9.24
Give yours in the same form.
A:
1.45
